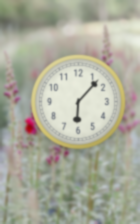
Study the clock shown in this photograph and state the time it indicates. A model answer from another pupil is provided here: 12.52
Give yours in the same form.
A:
6.07
